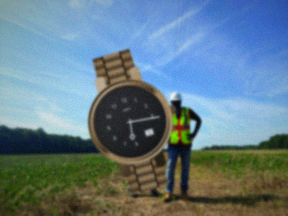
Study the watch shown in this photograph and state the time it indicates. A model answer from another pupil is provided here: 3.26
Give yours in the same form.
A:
6.16
